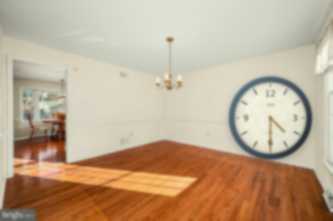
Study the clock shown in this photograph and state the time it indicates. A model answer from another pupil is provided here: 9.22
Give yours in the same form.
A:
4.30
